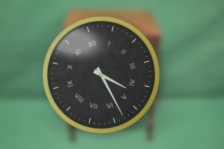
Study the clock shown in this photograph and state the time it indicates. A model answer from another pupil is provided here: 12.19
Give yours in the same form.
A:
4.28
